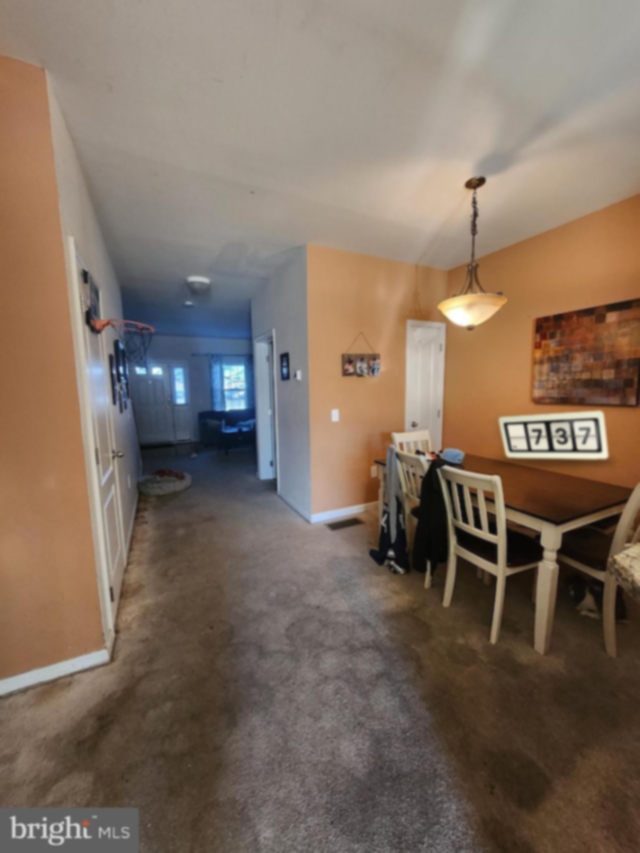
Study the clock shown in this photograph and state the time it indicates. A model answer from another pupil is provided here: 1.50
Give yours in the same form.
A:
7.37
